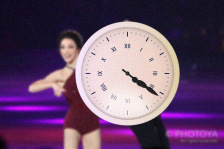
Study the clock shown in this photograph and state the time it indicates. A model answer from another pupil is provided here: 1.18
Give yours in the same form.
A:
4.21
